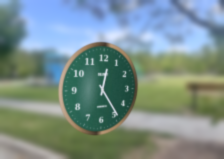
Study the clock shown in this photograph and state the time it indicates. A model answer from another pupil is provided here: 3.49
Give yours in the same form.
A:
12.24
